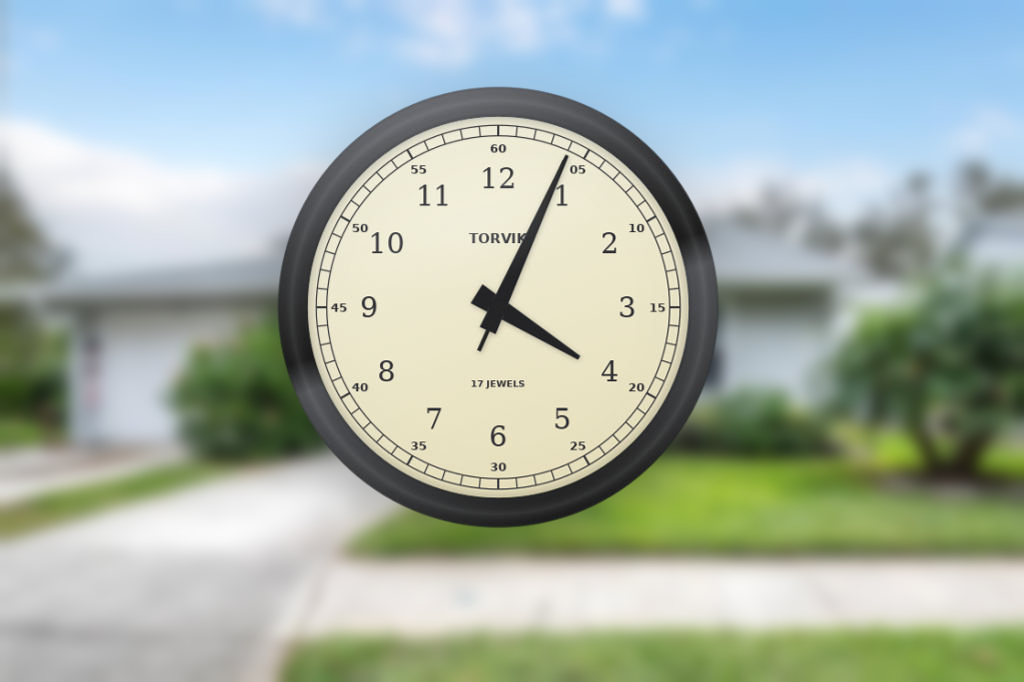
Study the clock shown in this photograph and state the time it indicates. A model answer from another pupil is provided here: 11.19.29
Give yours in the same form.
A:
4.04.04
